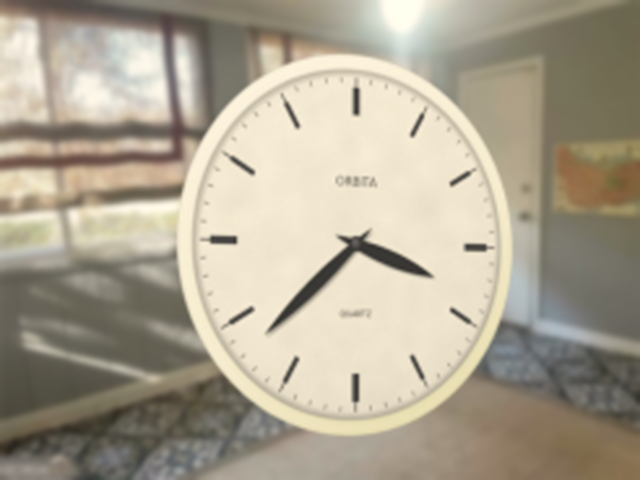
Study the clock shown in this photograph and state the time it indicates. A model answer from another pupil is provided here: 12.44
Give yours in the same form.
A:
3.38
